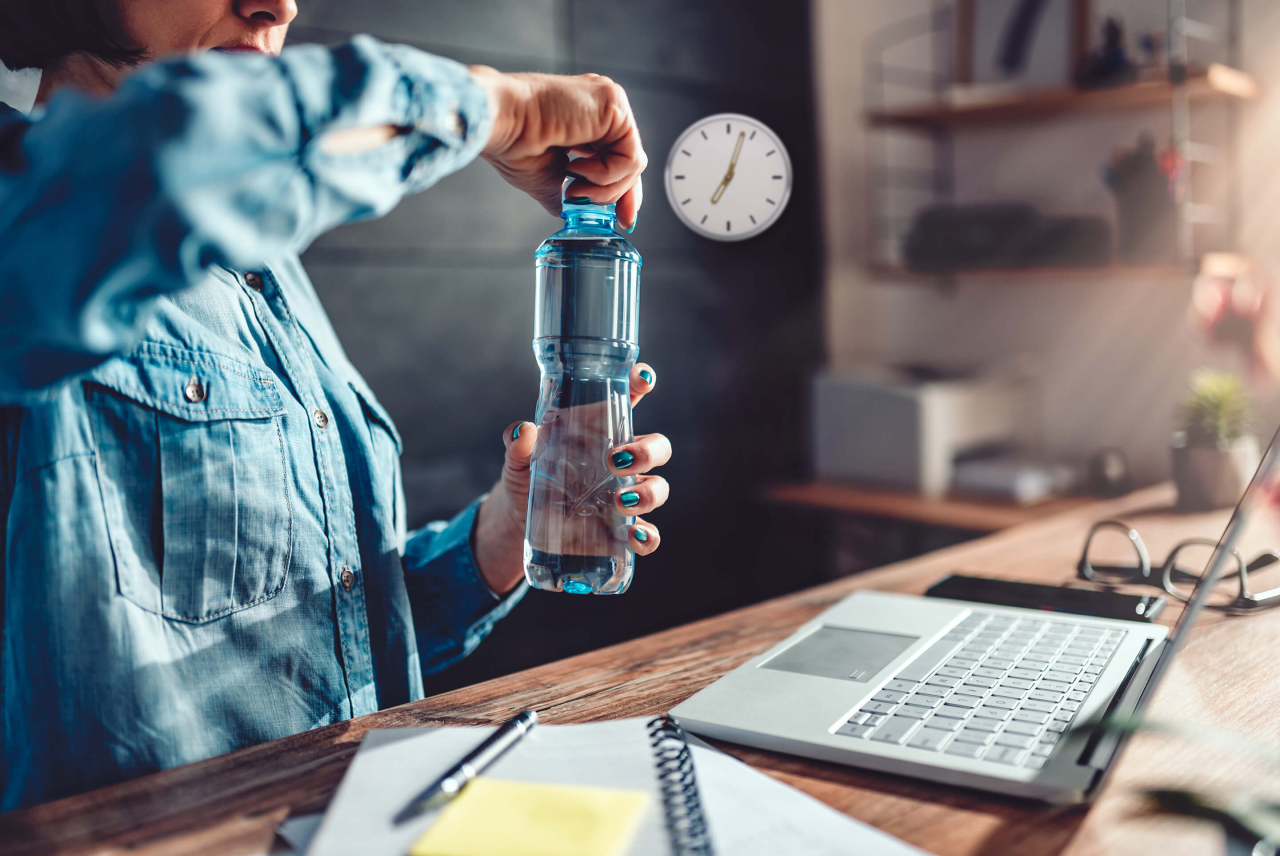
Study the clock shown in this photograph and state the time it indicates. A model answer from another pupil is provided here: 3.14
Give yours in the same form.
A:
7.03
